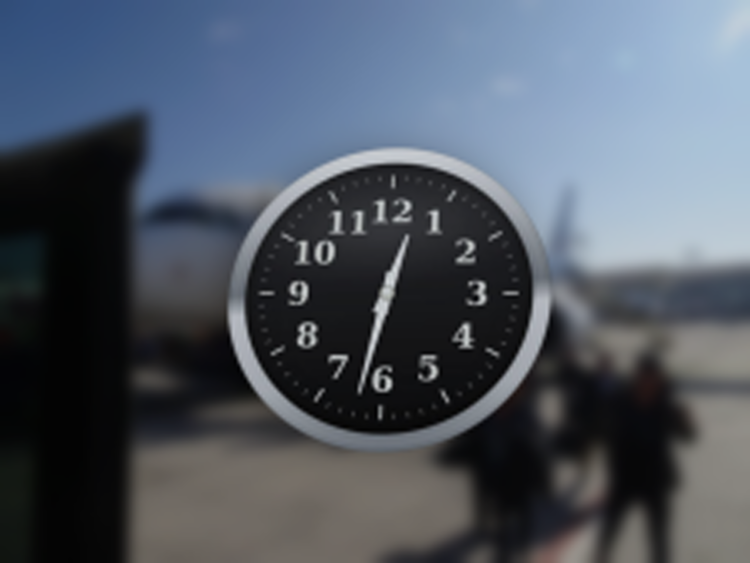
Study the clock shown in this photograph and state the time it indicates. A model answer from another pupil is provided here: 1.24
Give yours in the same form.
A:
12.32
